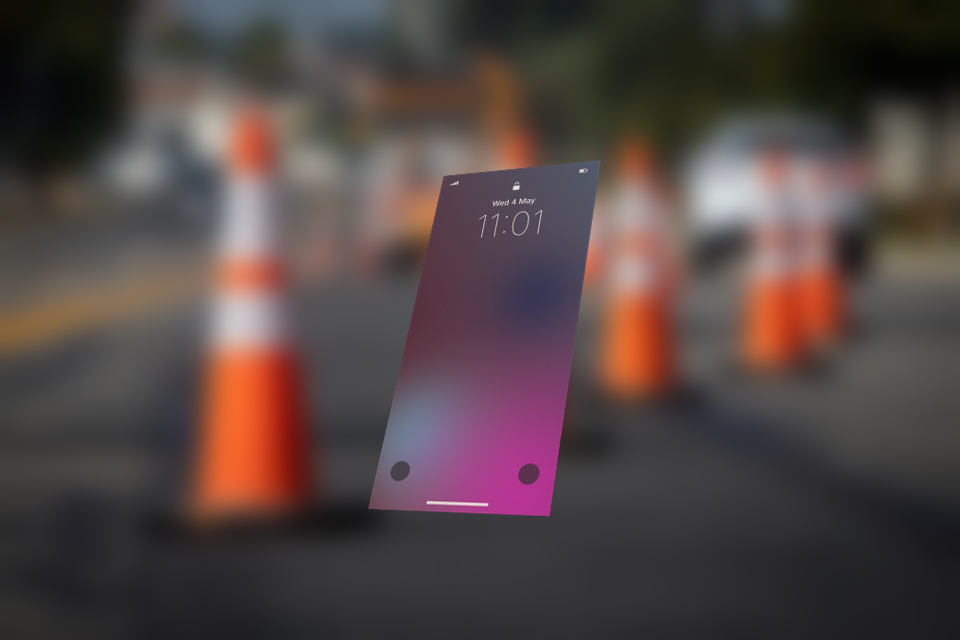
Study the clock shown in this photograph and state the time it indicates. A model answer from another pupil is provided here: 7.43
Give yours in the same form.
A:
11.01
